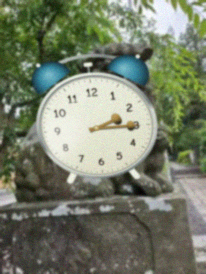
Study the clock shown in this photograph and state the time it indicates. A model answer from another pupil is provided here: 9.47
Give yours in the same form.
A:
2.15
